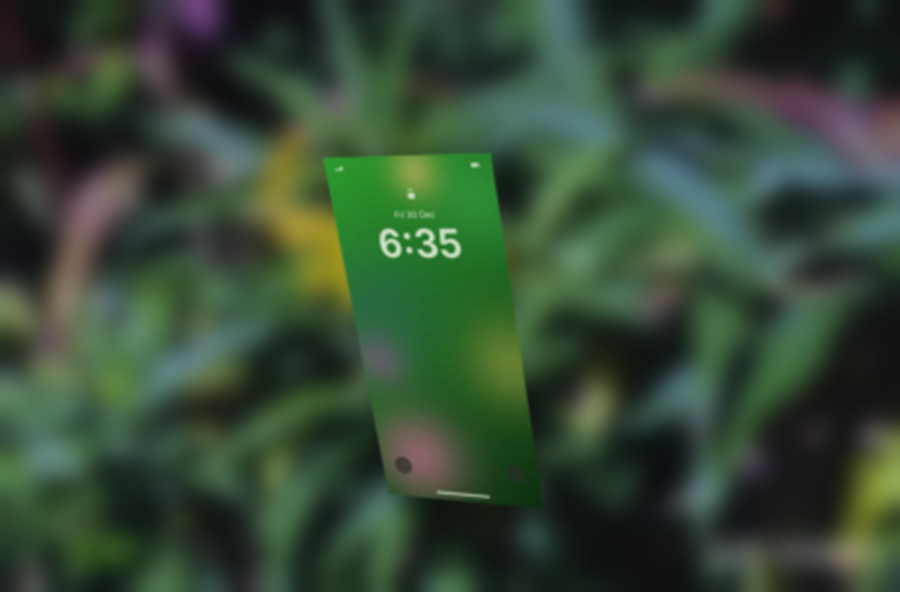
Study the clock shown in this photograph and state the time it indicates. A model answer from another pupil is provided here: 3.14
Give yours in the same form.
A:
6.35
